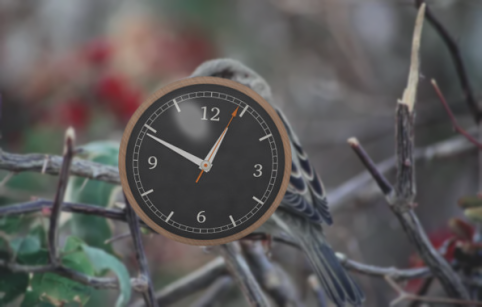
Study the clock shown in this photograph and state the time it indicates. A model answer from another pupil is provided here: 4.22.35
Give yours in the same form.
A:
12.49.04
